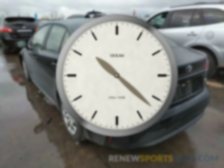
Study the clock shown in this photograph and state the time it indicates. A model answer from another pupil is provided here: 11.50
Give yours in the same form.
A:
10.22
